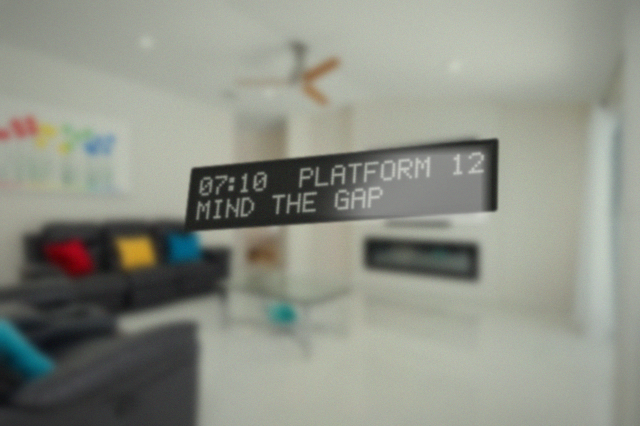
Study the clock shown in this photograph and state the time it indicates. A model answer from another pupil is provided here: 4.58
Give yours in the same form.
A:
7.10
